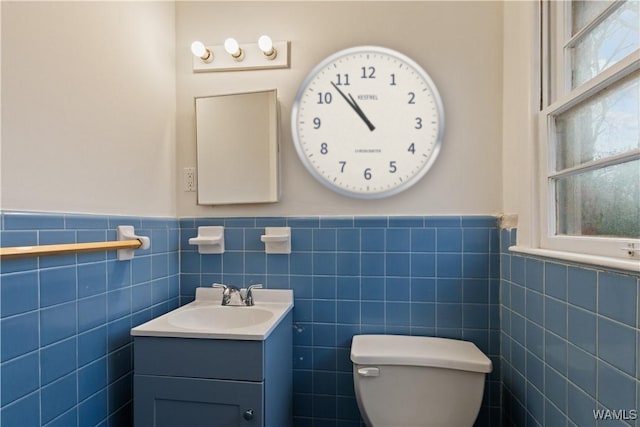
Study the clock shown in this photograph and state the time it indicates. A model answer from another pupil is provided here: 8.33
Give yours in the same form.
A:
10.53
